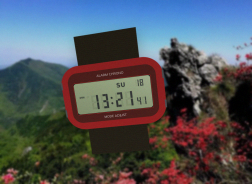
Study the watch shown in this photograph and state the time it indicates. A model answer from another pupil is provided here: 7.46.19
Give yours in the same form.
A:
13.21.41
